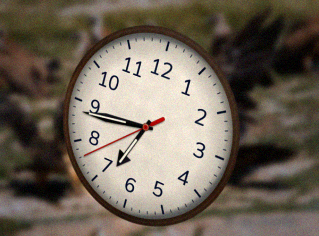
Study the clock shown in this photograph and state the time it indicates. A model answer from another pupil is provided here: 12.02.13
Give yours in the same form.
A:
6.43.38
